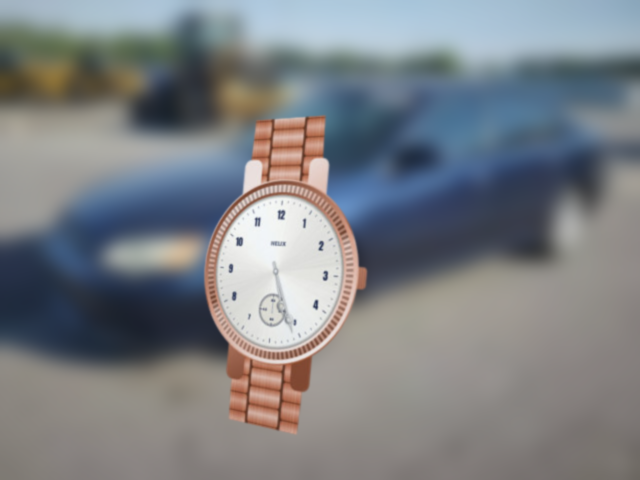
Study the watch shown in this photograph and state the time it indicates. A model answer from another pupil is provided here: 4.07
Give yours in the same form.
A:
5.26
